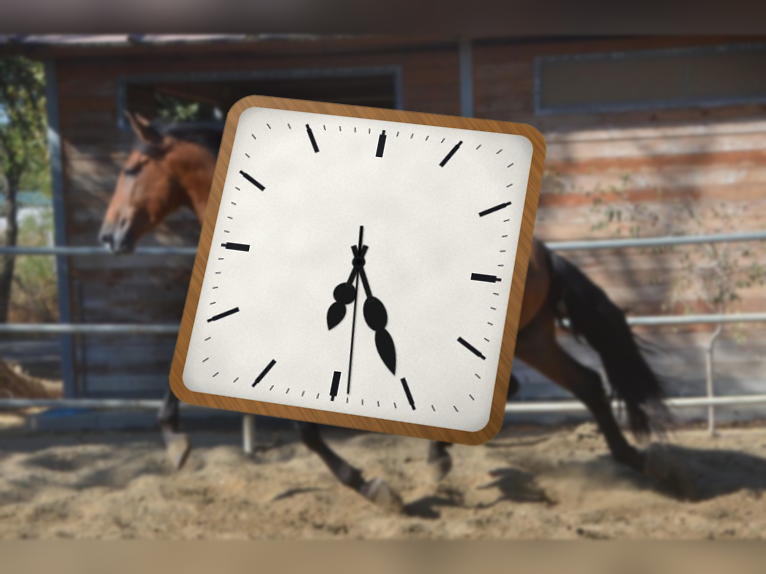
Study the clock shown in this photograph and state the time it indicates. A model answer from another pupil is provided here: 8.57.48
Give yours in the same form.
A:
6.25.29
